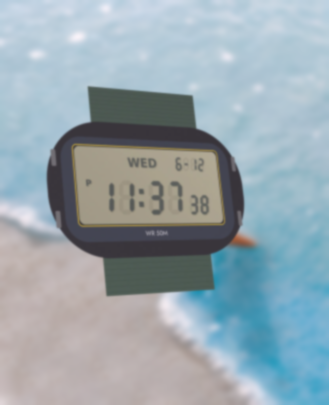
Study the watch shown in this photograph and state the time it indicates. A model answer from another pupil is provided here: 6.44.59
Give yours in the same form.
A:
11.37.38
